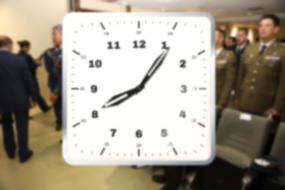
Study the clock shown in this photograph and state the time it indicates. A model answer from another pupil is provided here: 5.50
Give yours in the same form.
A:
8.06
